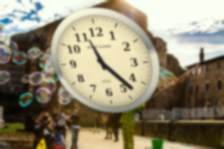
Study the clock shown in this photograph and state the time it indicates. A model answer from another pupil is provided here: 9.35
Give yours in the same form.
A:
11.23
